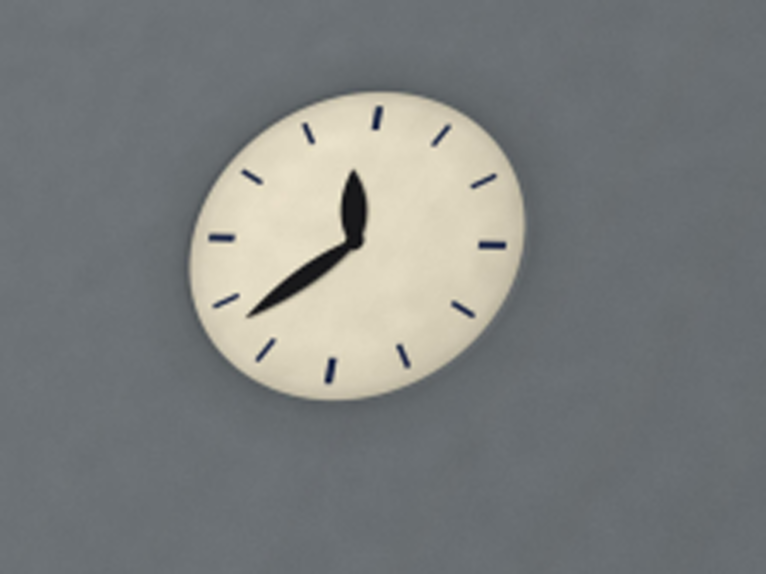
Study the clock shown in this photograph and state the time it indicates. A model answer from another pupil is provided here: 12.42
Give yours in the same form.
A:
11.38
